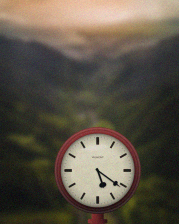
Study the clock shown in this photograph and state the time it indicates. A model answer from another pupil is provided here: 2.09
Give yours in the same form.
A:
5.21
